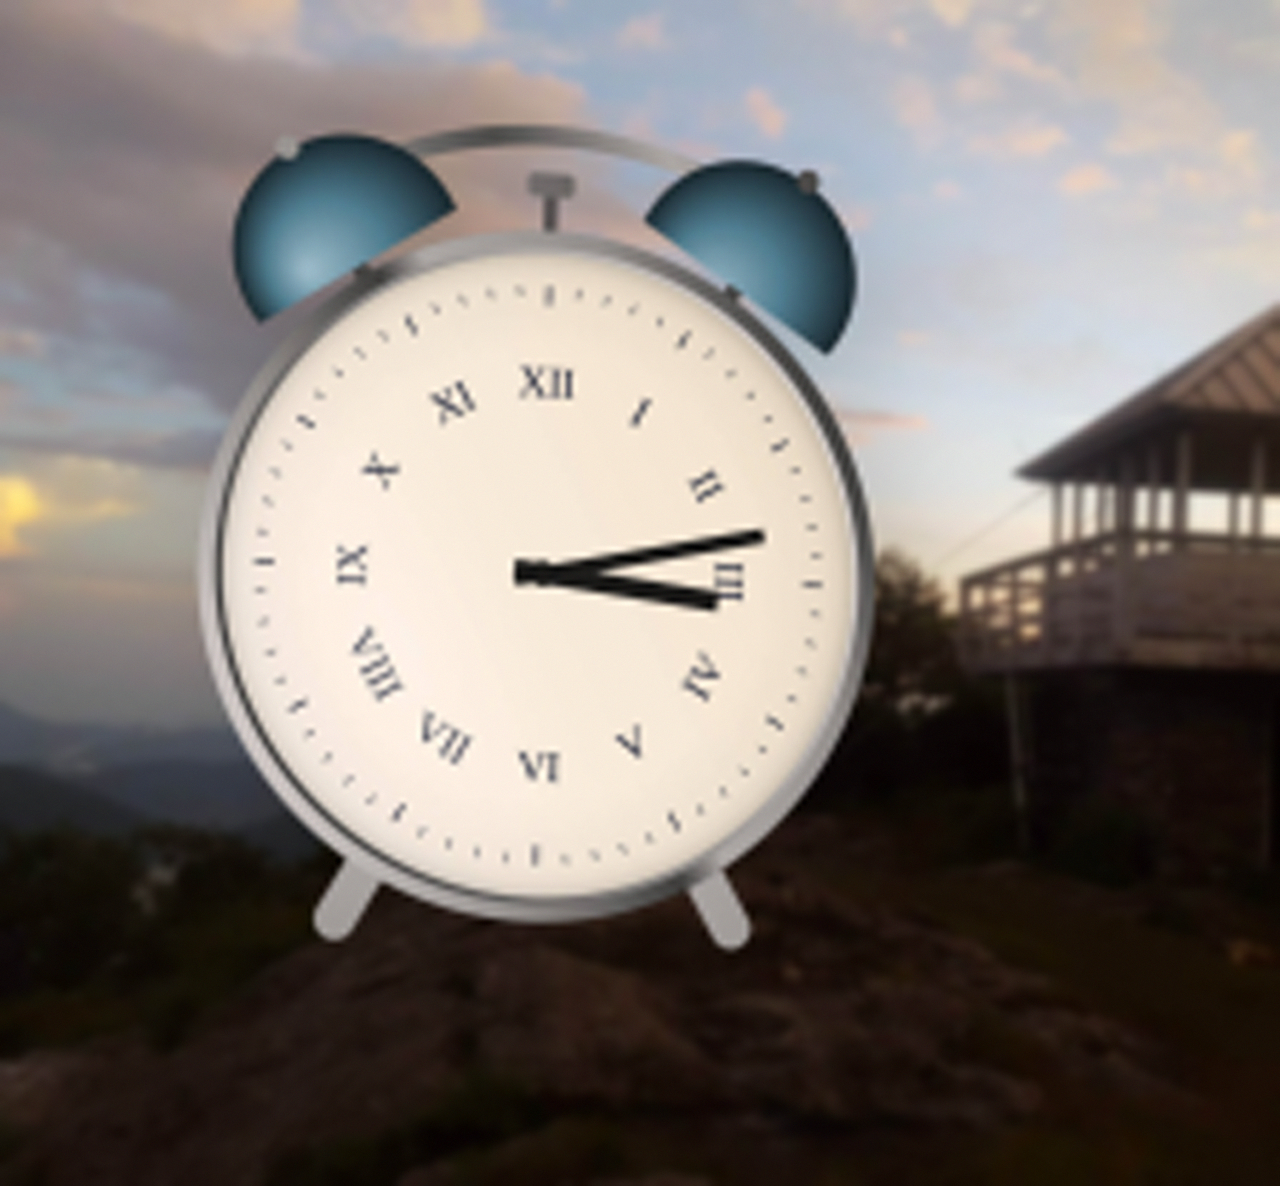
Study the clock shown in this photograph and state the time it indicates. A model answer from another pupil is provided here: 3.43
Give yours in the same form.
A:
3.13
